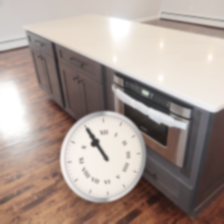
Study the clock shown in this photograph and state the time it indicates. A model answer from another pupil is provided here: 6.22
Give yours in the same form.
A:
10.55
